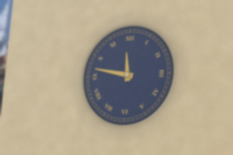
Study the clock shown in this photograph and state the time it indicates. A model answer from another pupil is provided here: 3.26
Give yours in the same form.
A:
11.47
